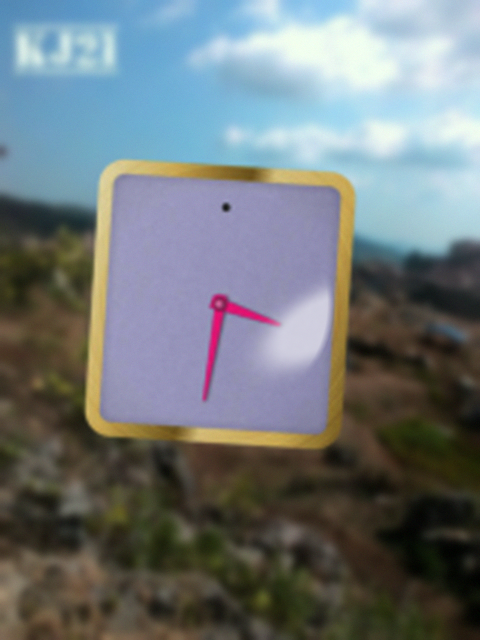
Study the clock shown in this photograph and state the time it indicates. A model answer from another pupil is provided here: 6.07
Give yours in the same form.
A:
3.31
